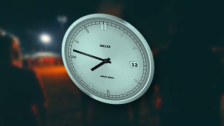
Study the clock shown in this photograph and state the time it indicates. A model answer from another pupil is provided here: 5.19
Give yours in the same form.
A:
7.47
